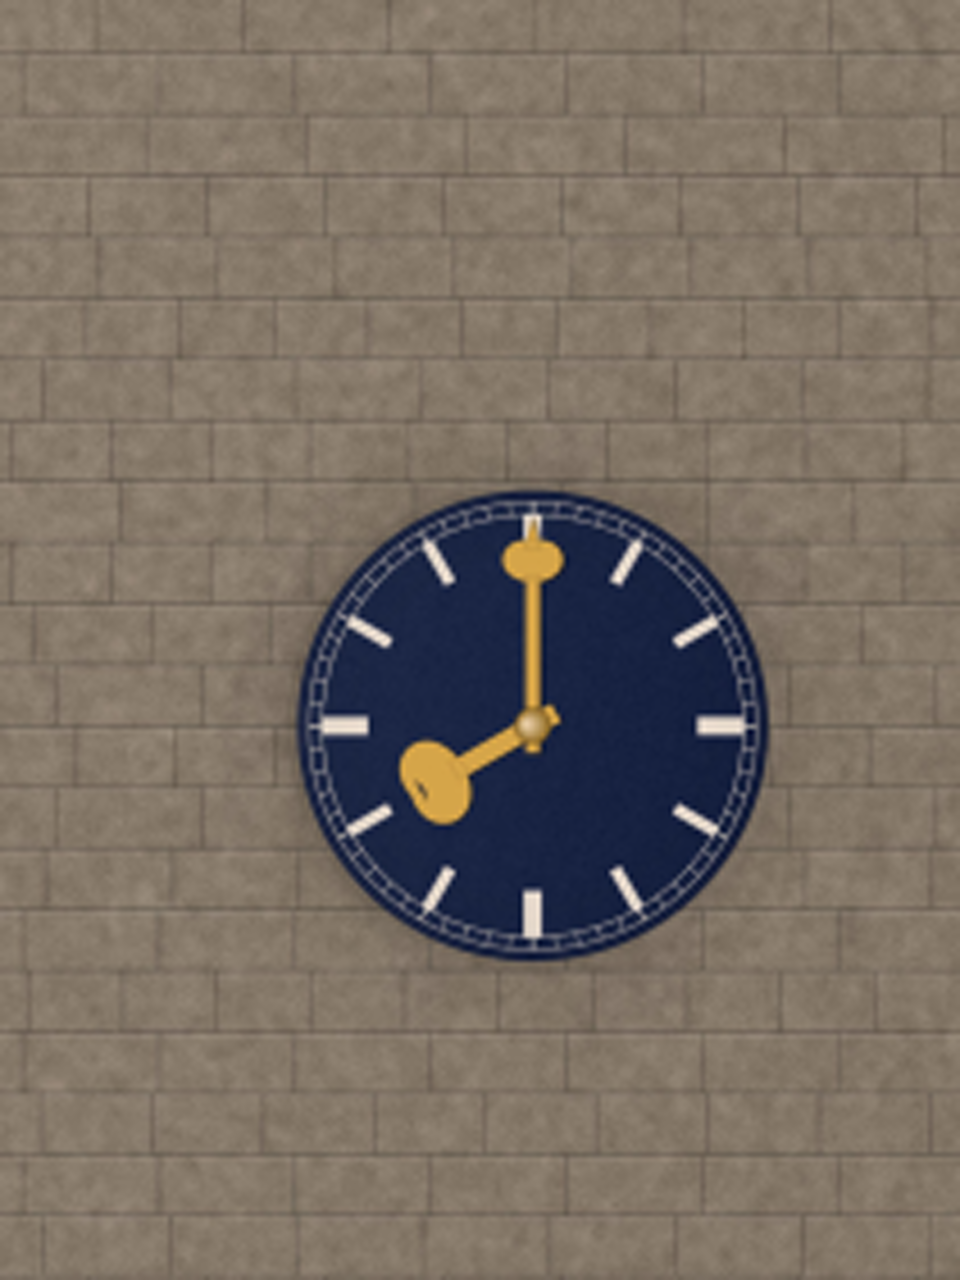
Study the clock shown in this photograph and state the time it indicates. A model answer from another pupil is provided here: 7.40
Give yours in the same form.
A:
8.00
